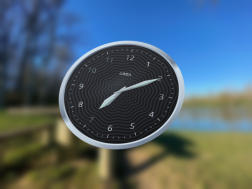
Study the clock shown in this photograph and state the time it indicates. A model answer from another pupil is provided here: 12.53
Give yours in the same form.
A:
7.10
